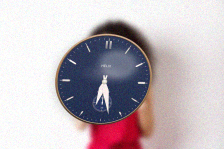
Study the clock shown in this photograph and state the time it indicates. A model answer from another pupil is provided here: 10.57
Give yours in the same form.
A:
6.28
